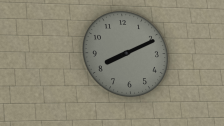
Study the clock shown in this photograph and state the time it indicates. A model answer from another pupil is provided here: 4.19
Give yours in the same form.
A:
8.11
